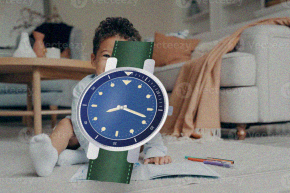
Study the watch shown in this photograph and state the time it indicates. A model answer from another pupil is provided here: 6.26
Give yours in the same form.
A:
8.18
